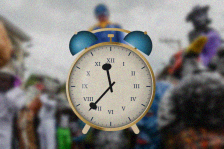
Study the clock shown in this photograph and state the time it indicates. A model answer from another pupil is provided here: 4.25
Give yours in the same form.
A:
11.37
